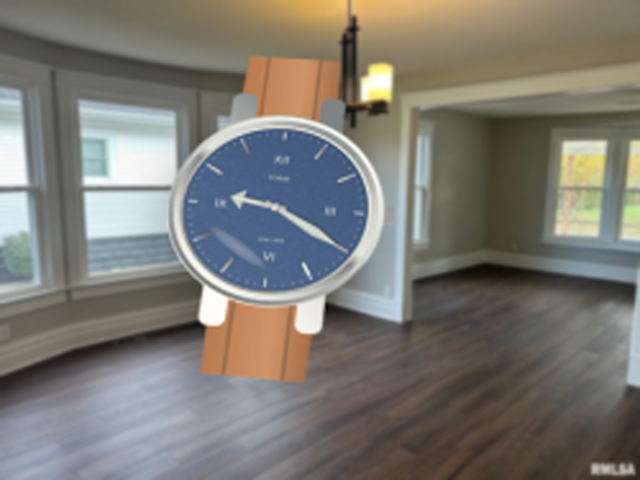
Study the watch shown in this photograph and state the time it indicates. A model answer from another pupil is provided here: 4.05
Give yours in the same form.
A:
9.20
